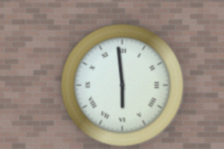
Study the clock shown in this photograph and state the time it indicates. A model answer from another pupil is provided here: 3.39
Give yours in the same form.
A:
5.59
